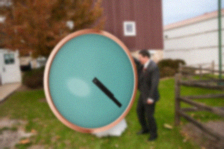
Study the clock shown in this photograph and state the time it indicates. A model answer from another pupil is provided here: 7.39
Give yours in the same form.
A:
4.22
